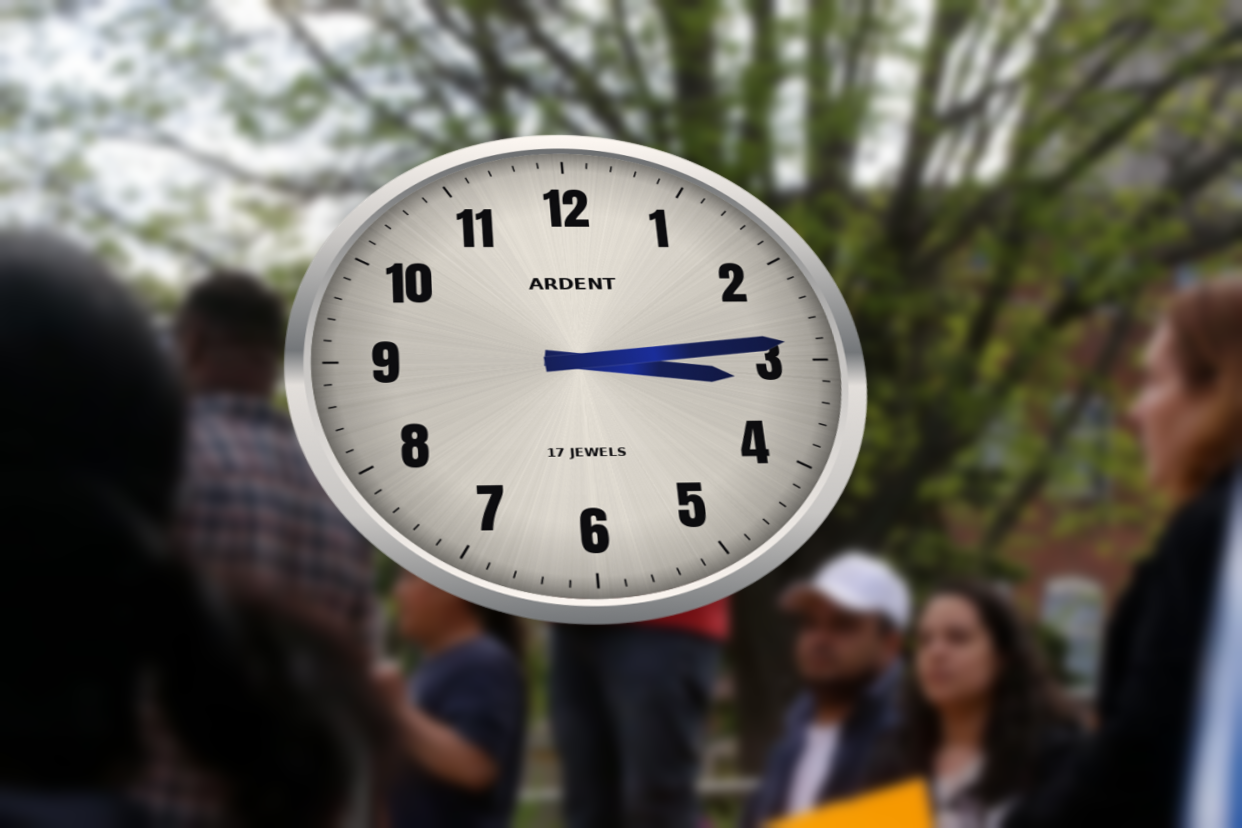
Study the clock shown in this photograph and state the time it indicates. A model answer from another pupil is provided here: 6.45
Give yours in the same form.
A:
3.14
